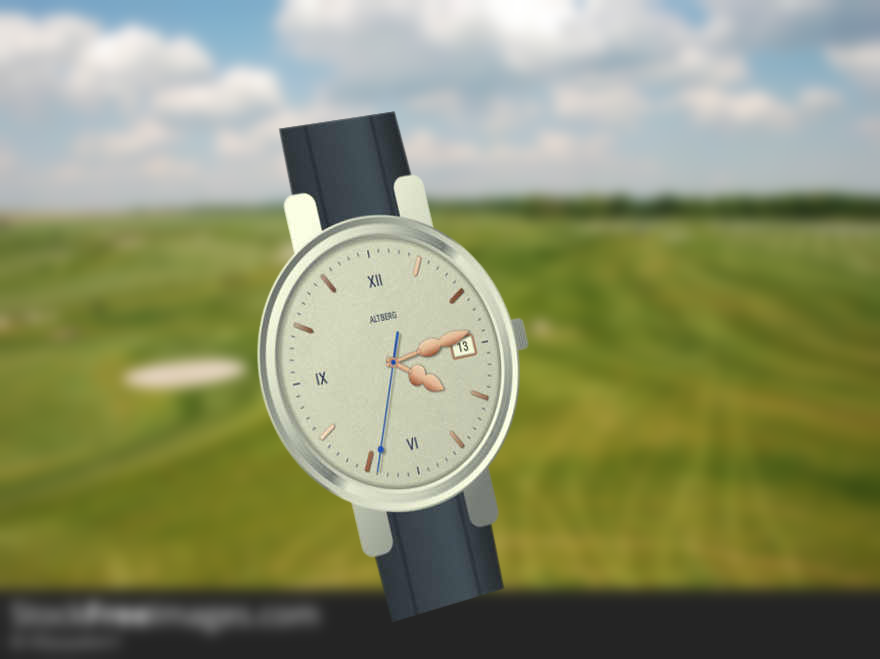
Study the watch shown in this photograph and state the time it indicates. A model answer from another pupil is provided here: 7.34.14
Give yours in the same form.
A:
4.13.34
